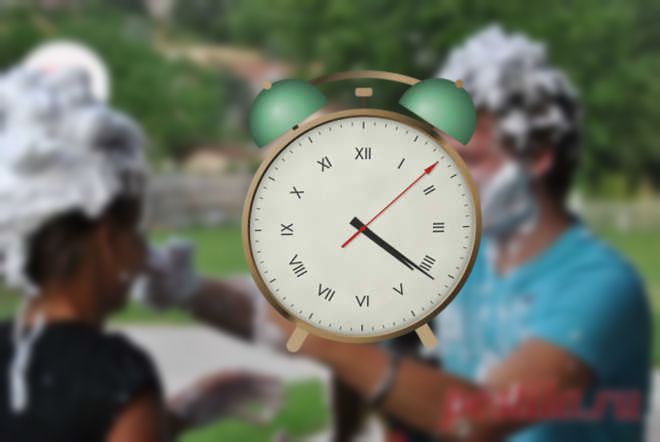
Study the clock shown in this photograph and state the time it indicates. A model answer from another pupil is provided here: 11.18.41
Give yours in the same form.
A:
4.21.08
